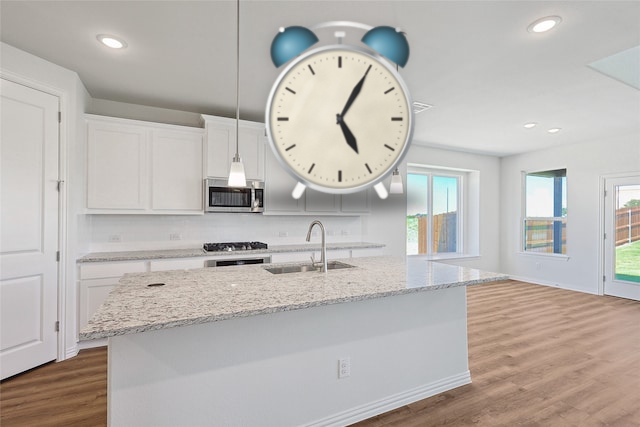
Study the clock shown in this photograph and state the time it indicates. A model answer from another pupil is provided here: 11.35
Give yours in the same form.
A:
5.05
